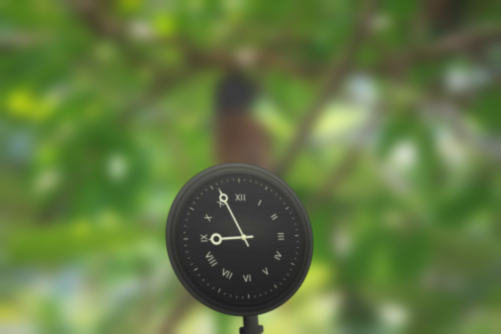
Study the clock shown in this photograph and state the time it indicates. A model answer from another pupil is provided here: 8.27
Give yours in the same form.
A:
8.56
